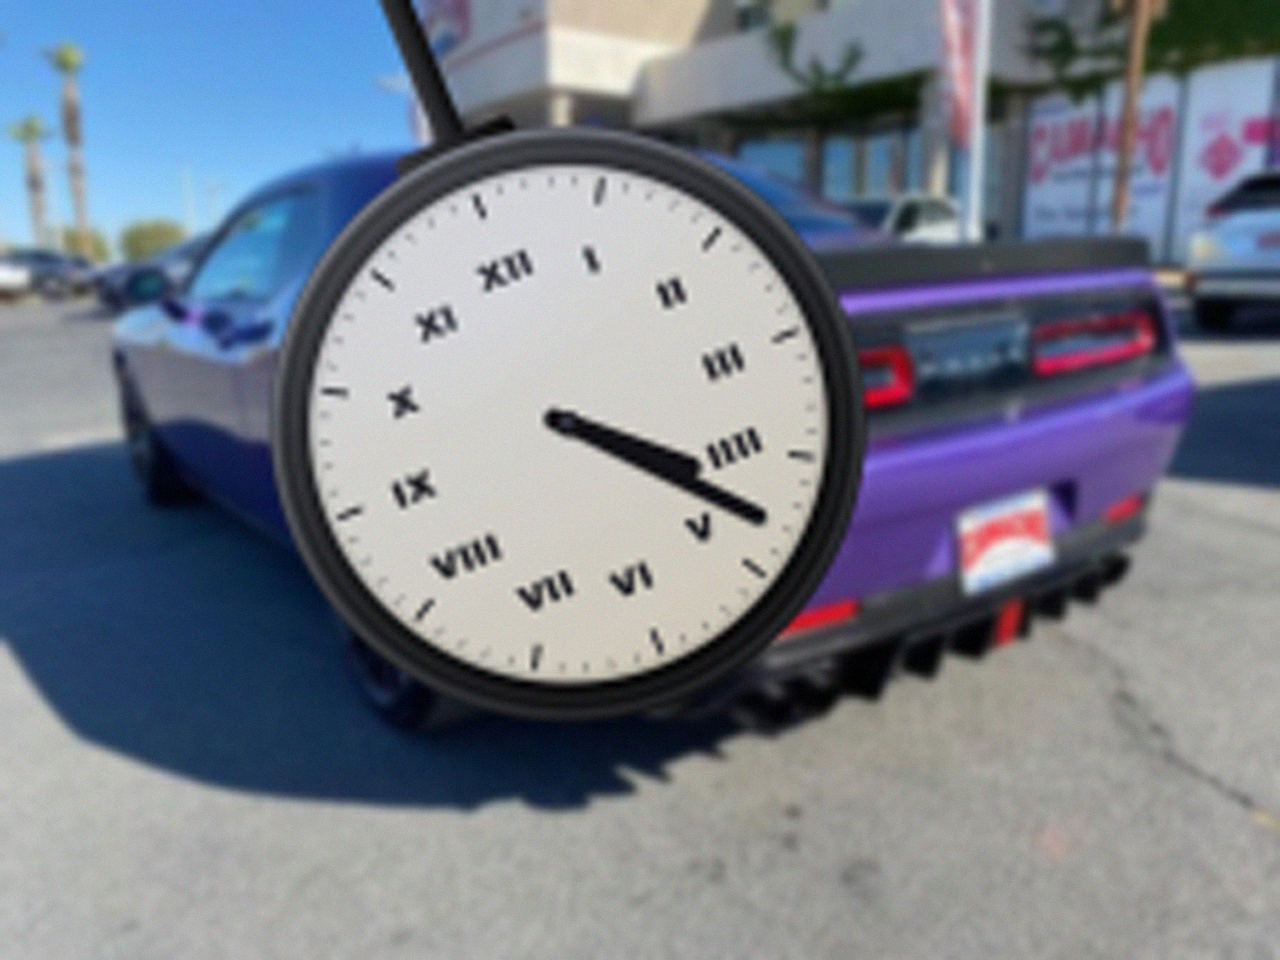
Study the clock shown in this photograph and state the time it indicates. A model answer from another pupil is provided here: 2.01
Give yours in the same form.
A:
4.23
